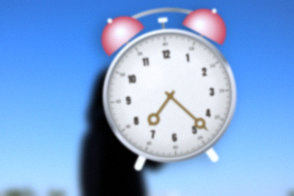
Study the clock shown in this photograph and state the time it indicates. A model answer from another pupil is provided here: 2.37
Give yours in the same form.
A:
7.23
